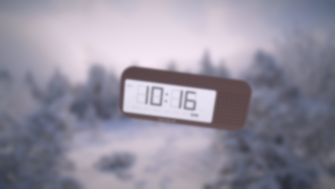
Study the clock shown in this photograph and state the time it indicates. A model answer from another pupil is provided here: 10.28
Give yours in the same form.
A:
10.16
